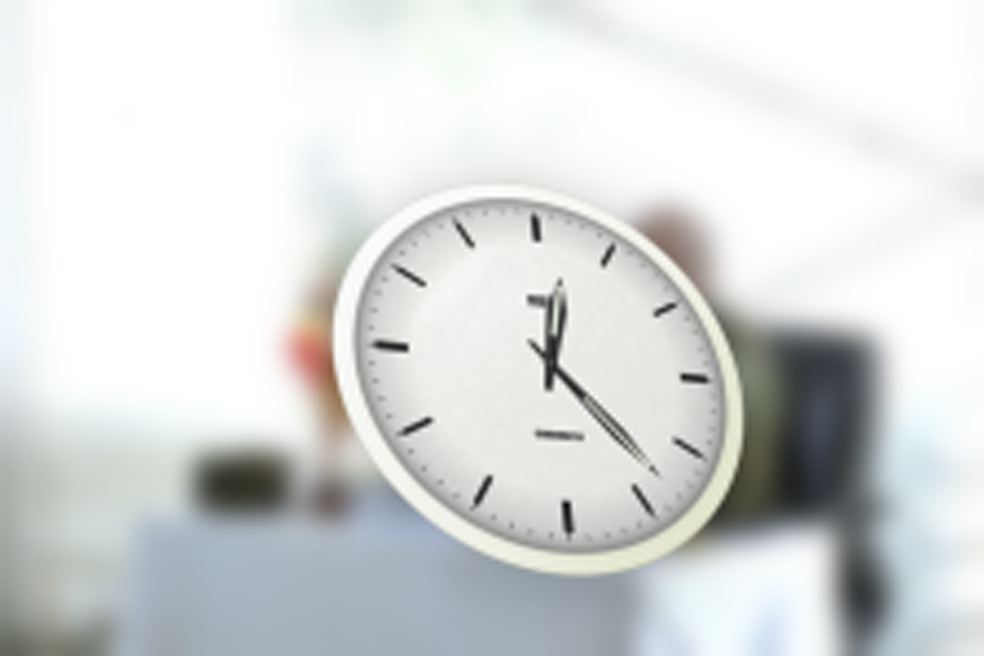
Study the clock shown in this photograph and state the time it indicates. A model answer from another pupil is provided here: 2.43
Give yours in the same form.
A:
12.23
